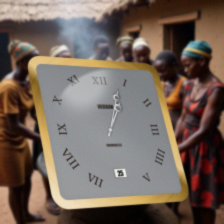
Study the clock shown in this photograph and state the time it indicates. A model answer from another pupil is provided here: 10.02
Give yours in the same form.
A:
1.04
